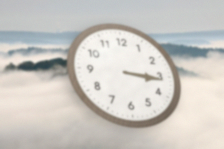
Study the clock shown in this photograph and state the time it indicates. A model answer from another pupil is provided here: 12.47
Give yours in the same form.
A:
3.16
